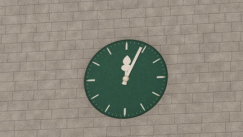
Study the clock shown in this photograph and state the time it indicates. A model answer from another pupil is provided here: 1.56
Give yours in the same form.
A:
12.04
